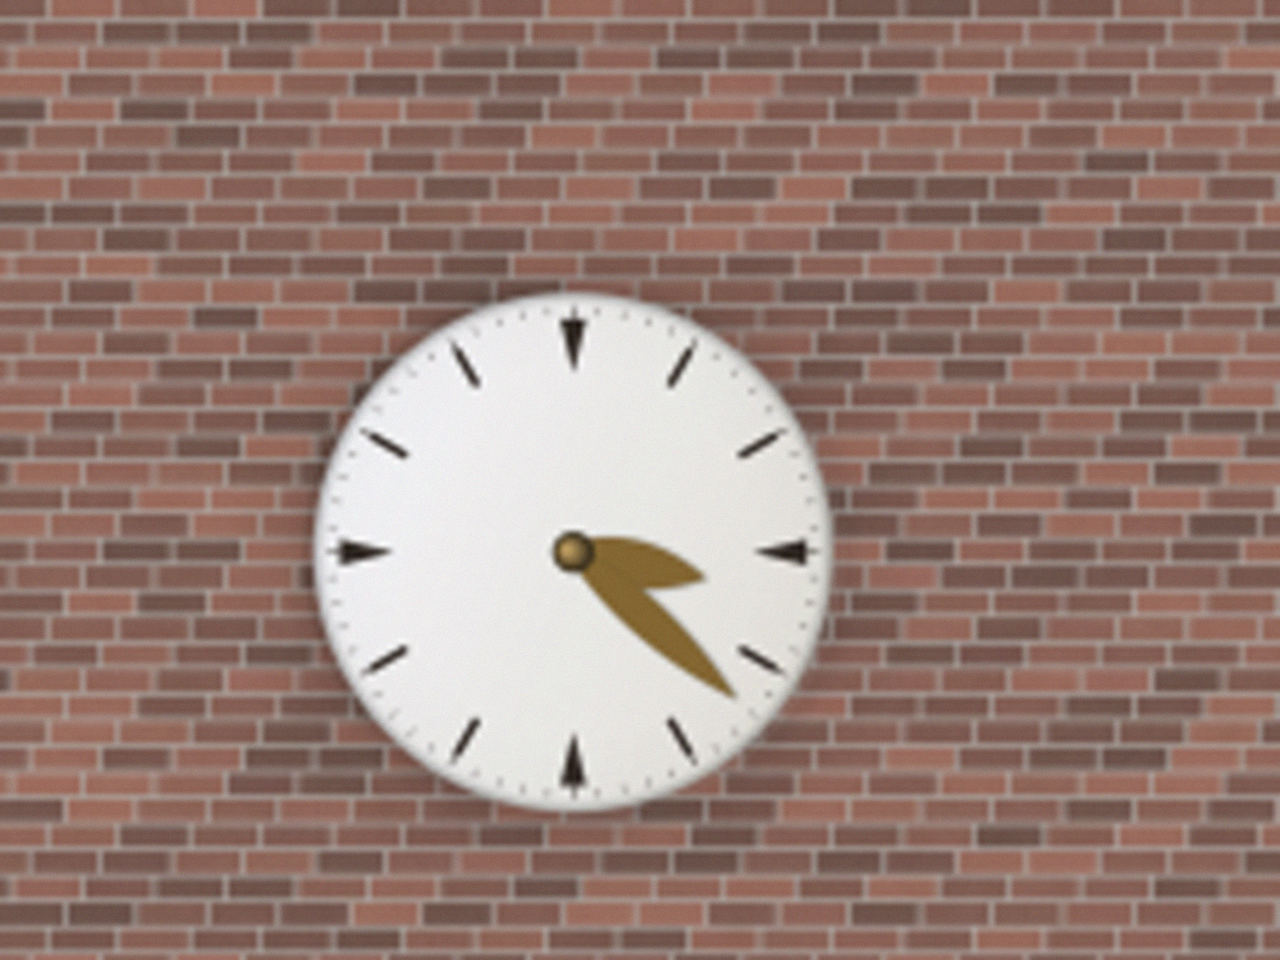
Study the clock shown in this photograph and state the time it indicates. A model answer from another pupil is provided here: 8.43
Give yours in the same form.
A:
3.22
